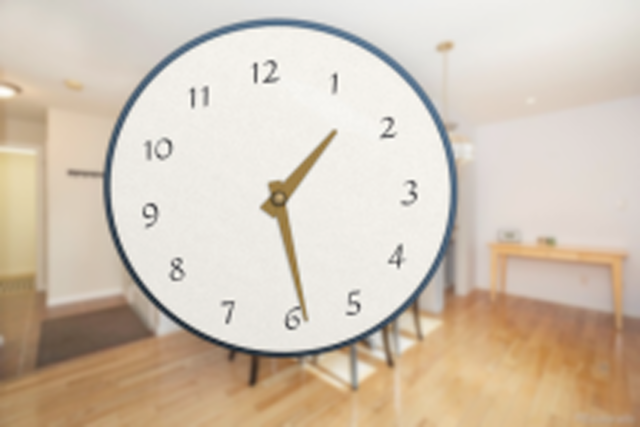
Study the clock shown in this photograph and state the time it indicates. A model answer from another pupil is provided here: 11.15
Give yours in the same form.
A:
1.29
